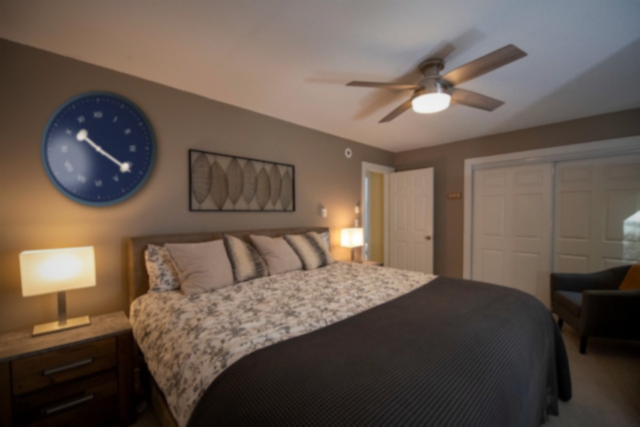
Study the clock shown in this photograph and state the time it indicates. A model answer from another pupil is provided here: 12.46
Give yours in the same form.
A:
10.21
